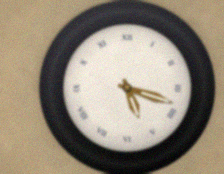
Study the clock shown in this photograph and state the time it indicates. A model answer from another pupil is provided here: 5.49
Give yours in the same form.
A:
5.18
